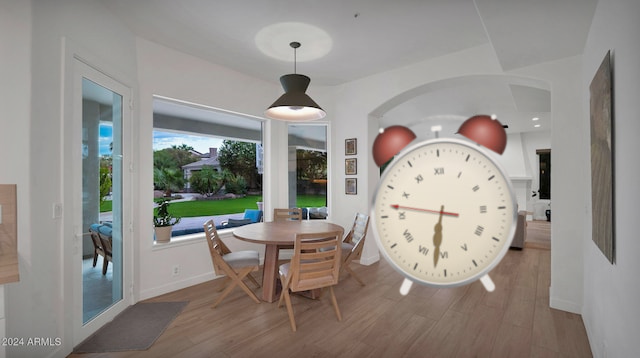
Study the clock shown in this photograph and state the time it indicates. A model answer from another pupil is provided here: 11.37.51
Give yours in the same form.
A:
6.31.47
